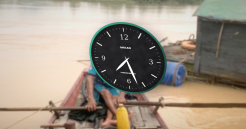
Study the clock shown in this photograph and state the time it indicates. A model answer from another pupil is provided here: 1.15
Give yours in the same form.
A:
7.27
